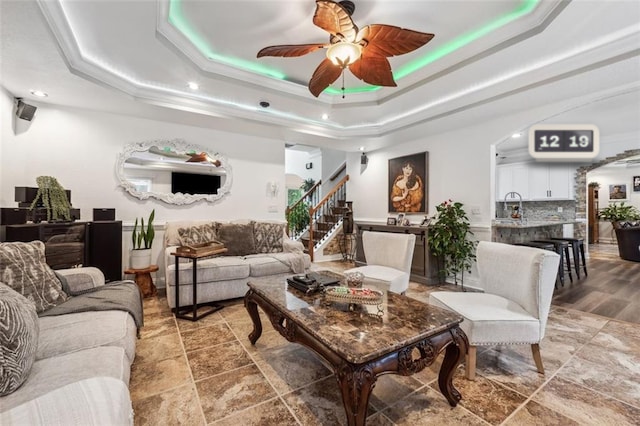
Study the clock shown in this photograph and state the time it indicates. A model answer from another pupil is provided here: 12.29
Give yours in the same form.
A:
12.19
